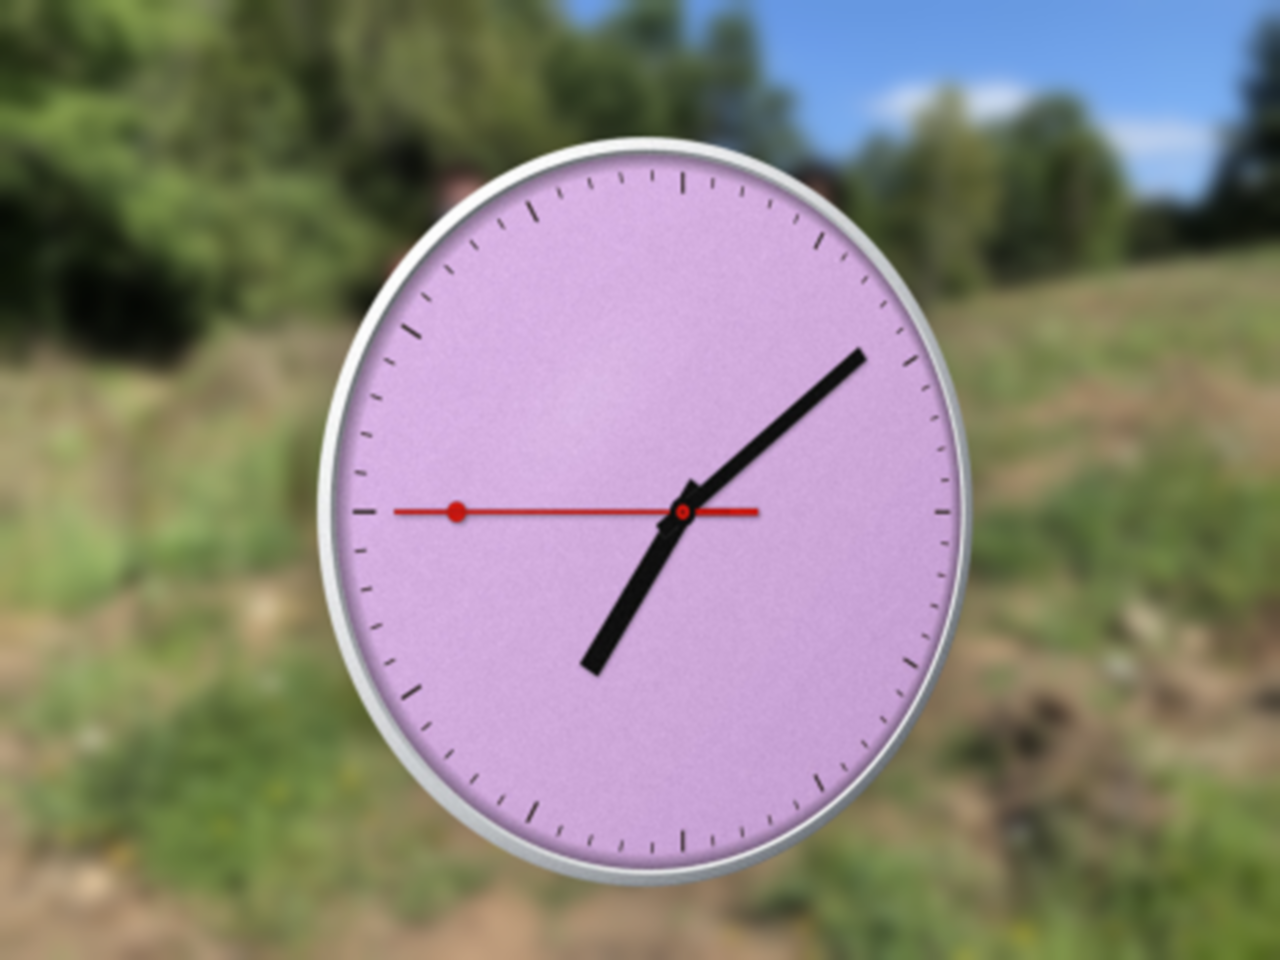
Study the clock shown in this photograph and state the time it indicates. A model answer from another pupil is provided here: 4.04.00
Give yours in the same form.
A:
7.08.45
